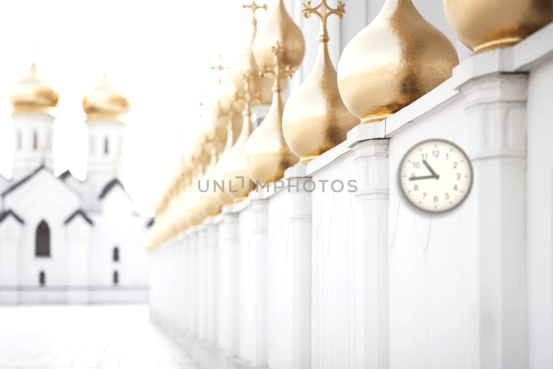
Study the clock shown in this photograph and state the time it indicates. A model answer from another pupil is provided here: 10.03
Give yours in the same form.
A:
10.44
